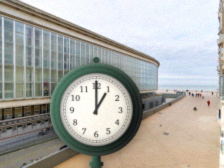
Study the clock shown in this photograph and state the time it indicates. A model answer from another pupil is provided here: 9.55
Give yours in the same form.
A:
1.00
